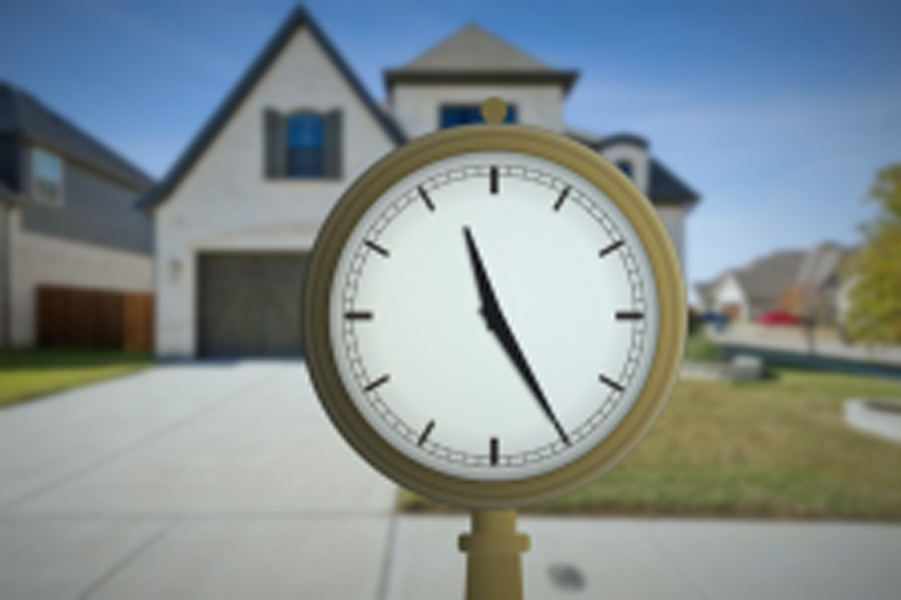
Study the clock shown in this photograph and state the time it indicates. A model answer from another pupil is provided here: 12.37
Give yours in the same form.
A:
11.25
